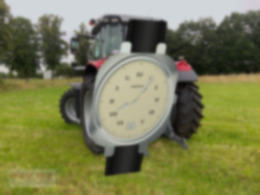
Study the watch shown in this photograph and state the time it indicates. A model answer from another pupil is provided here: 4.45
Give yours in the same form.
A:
8.06
